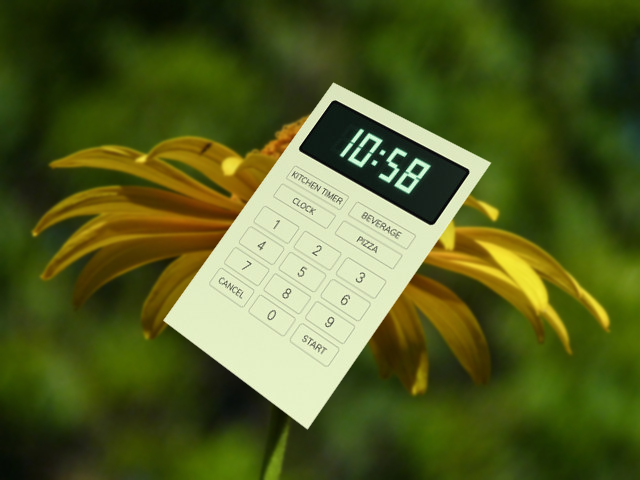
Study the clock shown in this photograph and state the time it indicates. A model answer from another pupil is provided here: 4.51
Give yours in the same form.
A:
10.58
